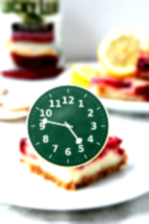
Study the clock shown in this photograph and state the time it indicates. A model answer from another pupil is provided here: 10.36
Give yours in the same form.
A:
4.47
